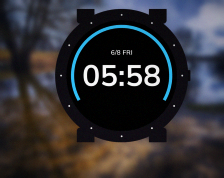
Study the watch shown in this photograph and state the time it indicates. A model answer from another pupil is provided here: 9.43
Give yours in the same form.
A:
5.58
